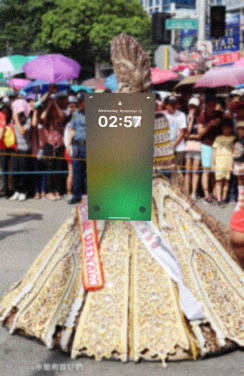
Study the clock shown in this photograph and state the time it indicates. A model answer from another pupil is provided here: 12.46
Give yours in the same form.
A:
2.57
